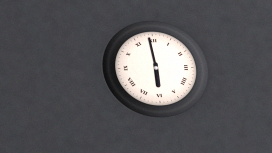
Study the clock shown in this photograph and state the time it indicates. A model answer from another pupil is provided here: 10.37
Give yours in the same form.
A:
5.59
